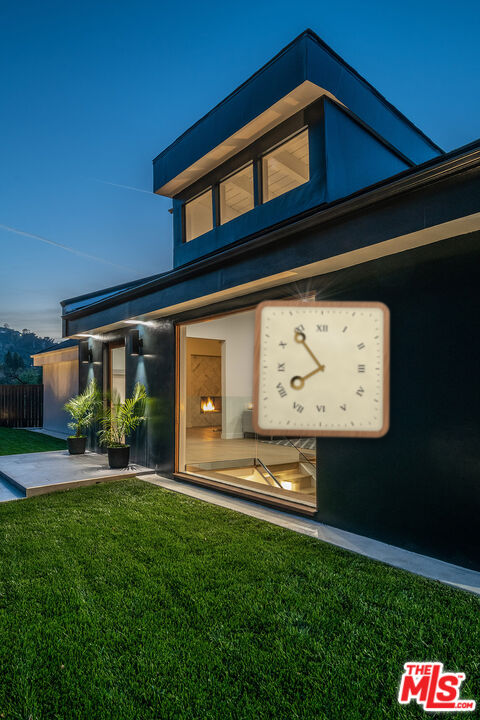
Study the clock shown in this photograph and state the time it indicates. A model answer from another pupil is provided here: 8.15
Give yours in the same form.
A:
7.54
